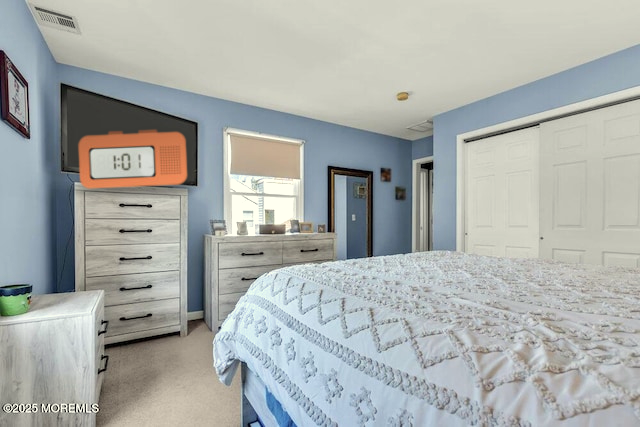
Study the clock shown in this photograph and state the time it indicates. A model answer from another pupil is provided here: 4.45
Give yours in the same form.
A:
1.01
